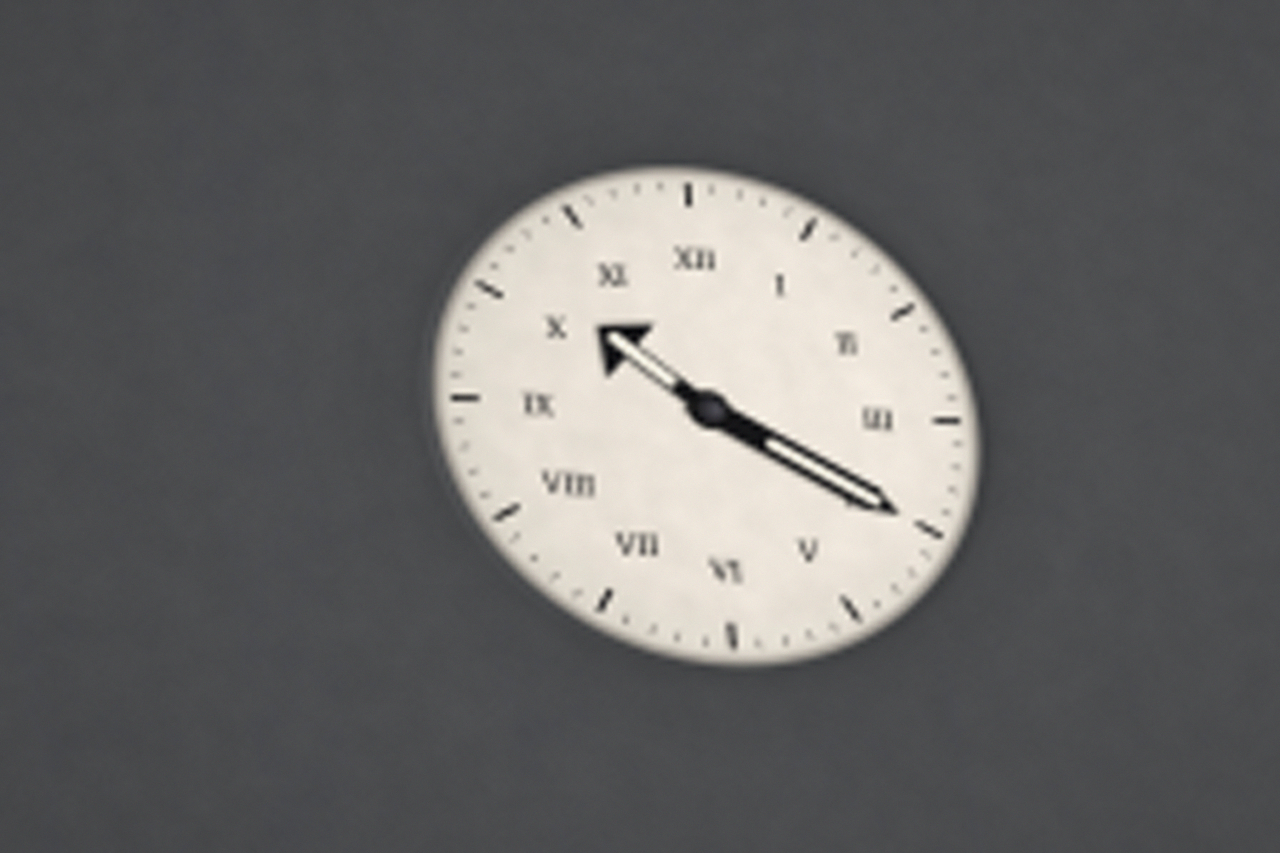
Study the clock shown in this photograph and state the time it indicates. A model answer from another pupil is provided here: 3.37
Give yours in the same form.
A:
10.20
